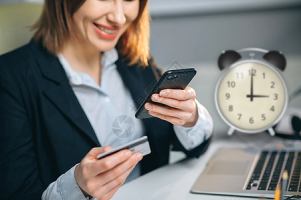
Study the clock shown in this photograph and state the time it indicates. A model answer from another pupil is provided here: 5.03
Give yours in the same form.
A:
3.00
